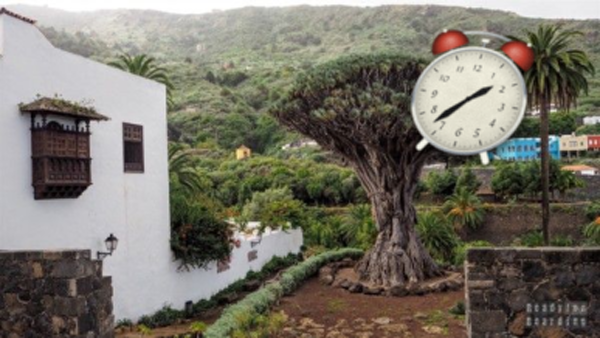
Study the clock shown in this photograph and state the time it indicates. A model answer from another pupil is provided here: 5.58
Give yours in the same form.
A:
1.37
